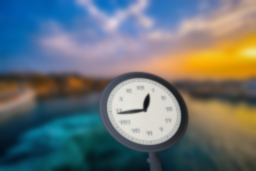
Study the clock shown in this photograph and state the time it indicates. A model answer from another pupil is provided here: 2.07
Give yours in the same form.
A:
12.44
